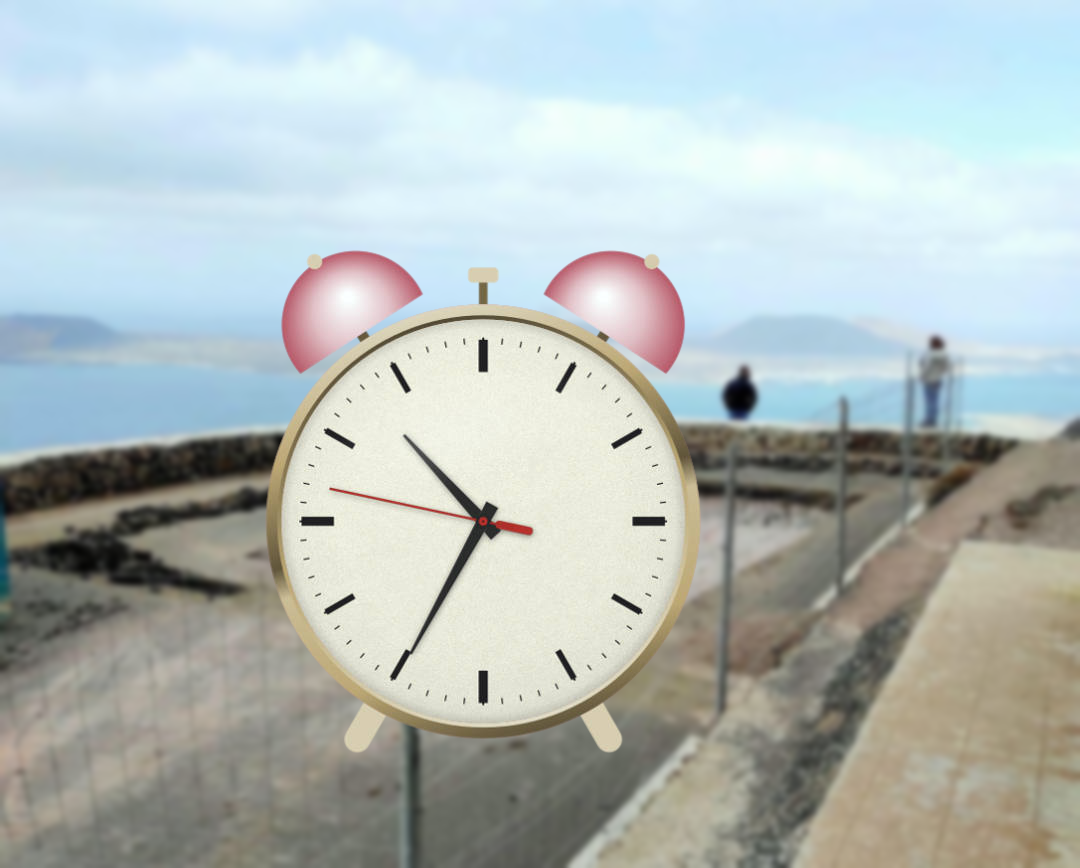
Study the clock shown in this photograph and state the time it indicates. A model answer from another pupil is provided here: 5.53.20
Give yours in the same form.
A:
10.34.47
